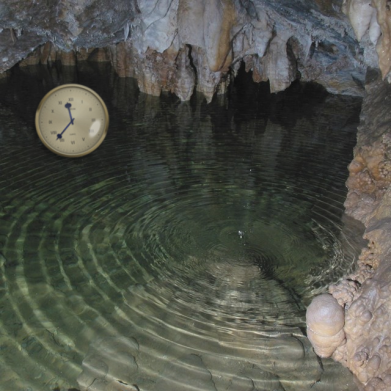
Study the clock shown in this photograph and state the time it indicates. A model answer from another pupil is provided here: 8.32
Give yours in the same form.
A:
11.37
